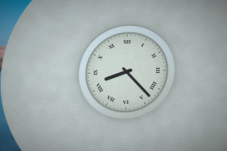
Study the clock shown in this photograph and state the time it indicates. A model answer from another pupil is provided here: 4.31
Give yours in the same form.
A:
8.23
